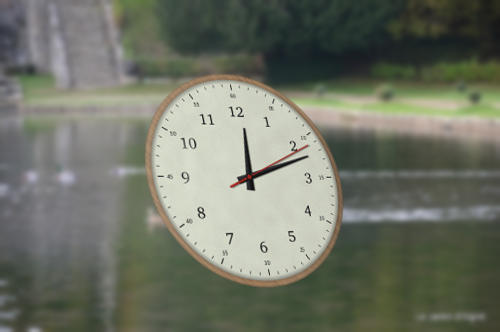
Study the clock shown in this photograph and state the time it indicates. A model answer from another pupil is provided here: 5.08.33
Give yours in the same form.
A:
12.12.11
